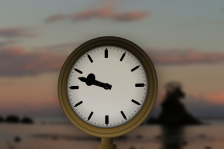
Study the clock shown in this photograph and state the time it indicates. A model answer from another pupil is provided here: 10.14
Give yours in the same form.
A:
9.48
